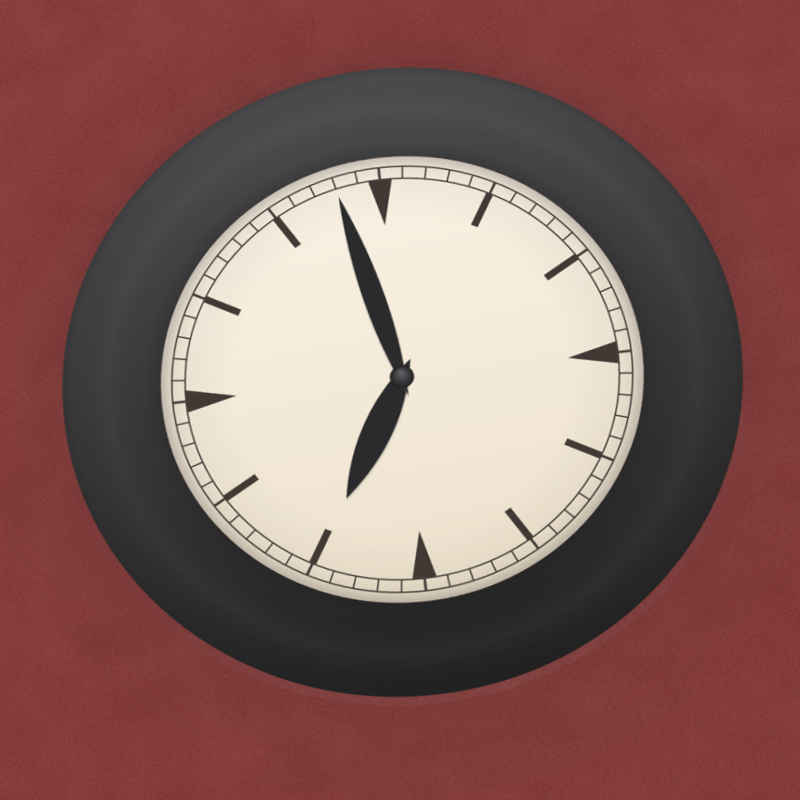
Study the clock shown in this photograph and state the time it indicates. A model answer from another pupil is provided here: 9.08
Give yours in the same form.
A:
6.58
